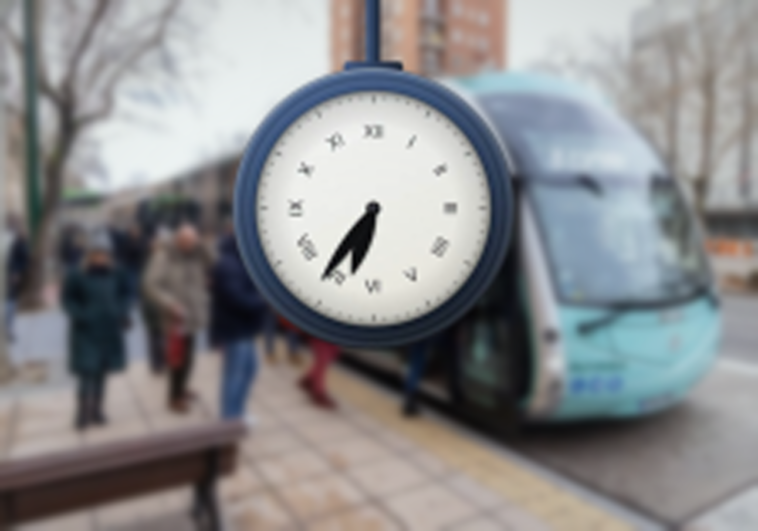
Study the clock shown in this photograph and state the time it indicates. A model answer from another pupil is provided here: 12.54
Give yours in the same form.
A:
6.36
